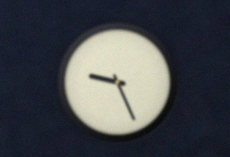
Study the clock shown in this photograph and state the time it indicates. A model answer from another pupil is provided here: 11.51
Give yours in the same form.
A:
9.26
